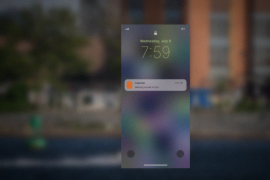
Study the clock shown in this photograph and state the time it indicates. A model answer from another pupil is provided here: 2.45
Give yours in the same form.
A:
7.59
